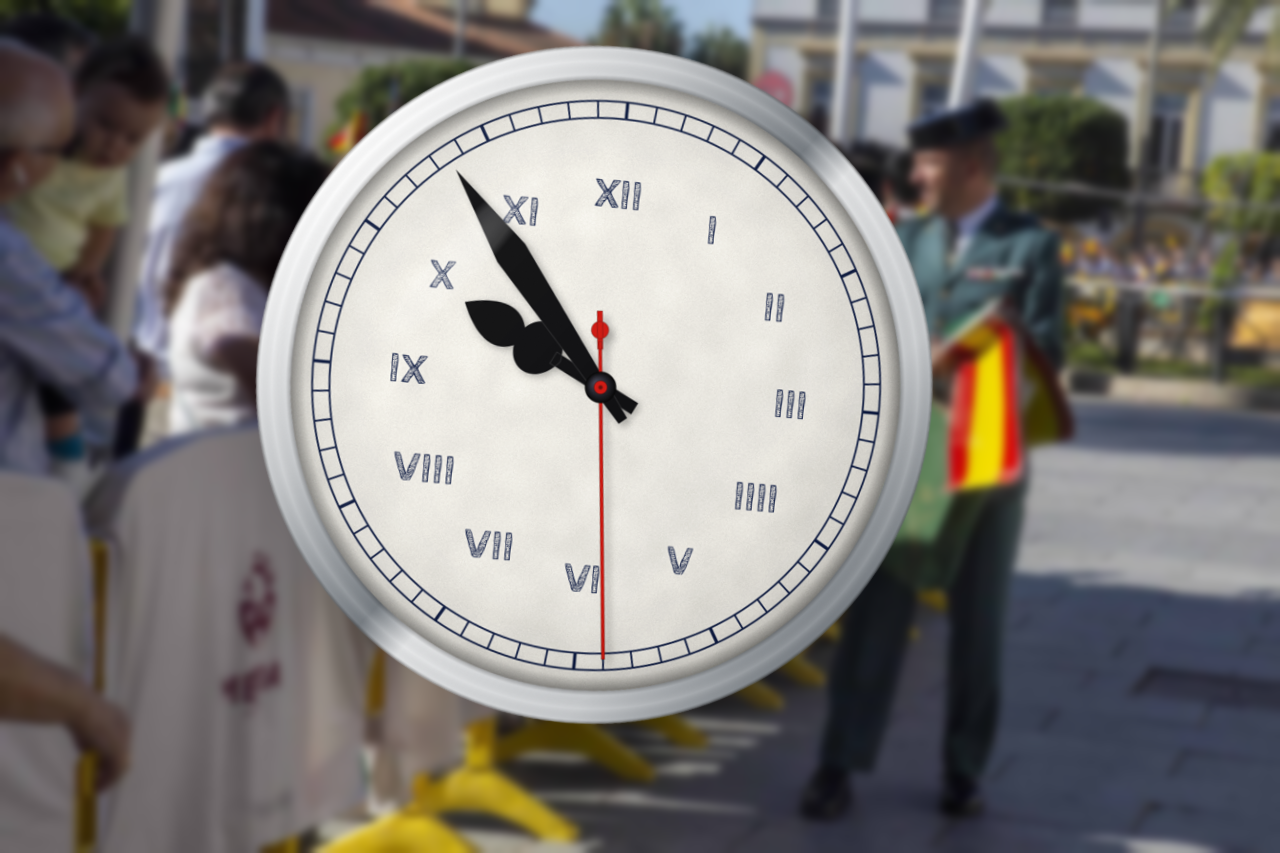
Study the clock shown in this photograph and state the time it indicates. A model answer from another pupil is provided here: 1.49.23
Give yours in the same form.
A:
9.53.29
